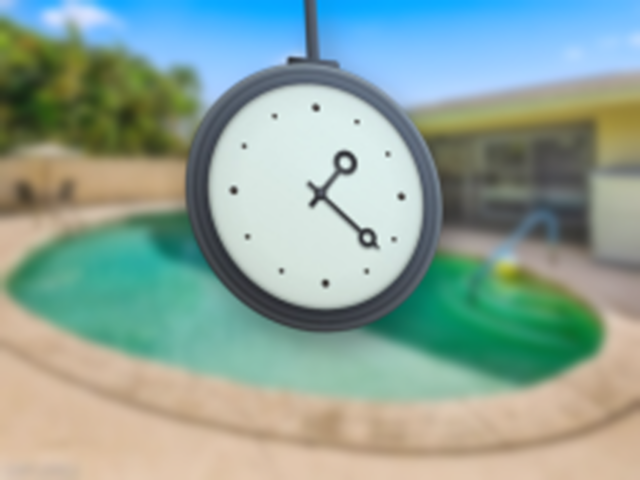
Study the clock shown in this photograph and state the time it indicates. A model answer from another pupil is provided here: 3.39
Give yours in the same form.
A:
1.22
